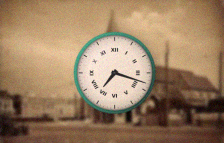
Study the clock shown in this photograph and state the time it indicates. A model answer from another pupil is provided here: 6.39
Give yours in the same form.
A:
7.18
